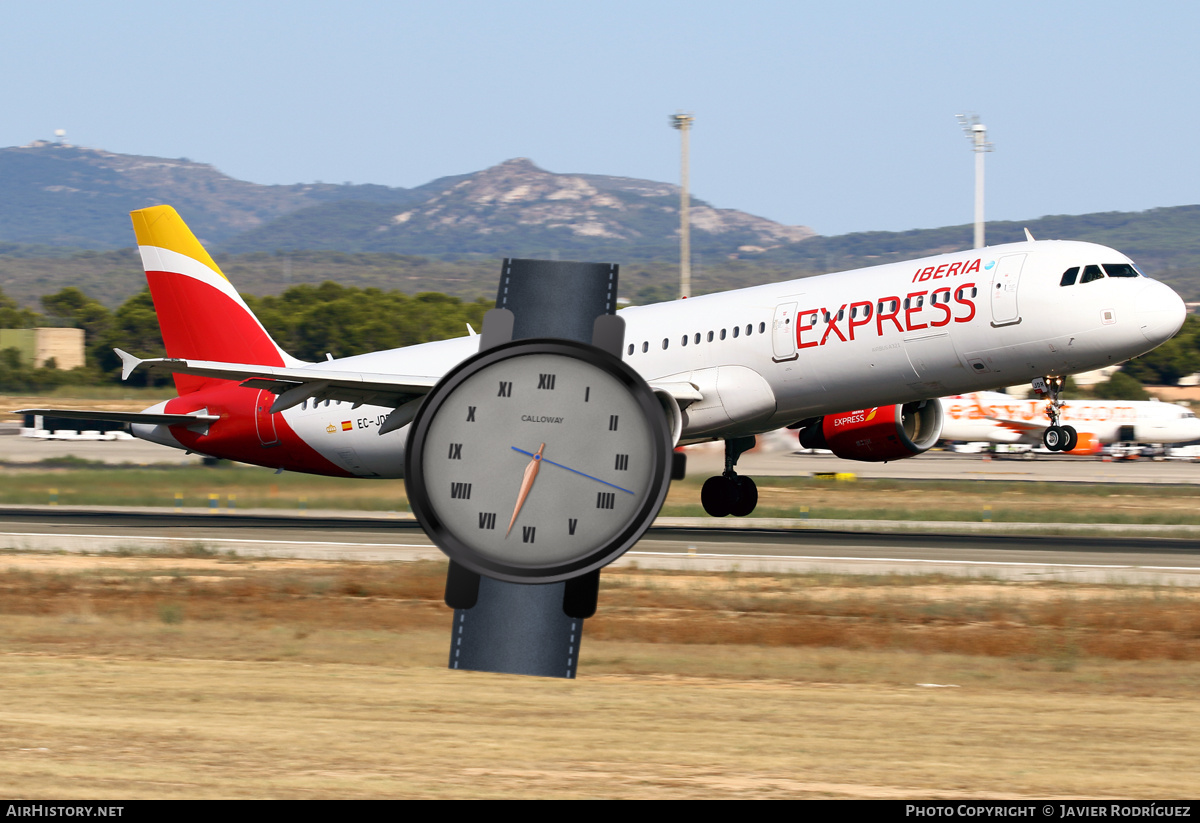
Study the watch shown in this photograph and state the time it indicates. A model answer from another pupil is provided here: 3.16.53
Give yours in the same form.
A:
6.32.18
